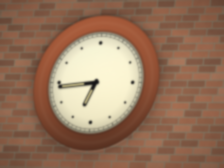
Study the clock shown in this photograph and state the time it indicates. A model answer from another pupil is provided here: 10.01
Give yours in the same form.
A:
6.44
